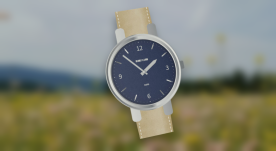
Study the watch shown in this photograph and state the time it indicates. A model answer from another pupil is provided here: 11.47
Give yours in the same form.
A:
1.53
